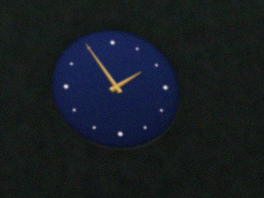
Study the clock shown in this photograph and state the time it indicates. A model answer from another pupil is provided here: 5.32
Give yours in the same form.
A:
1.55
